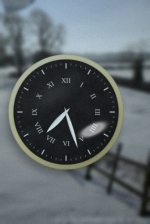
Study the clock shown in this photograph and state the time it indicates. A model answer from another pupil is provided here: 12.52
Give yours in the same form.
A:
7.27
